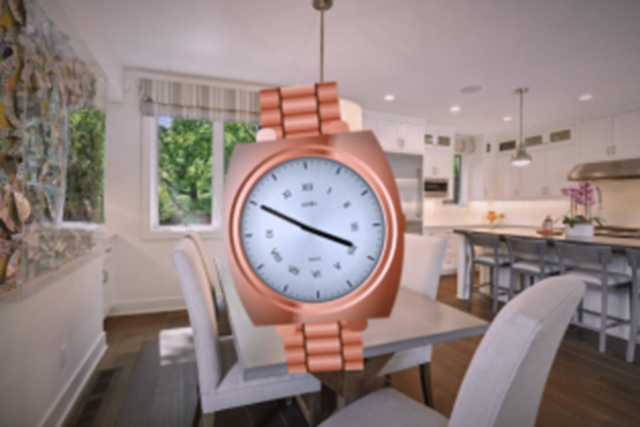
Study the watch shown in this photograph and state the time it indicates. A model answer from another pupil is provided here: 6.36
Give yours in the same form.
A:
3.50
